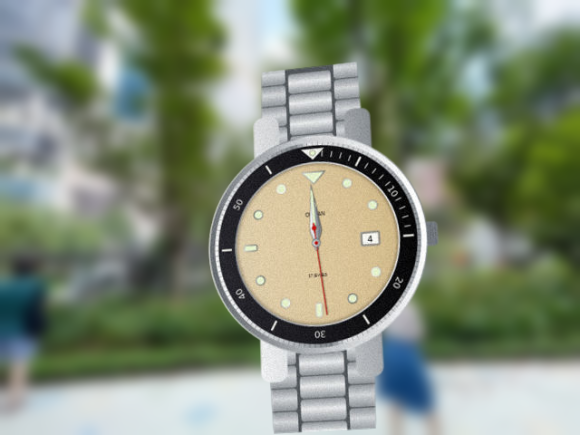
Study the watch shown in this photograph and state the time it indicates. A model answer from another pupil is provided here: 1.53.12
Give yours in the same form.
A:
11.59.29
